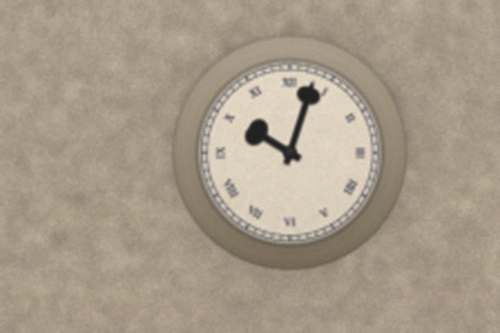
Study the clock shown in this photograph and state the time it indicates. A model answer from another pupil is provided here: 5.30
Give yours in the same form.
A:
10.03
